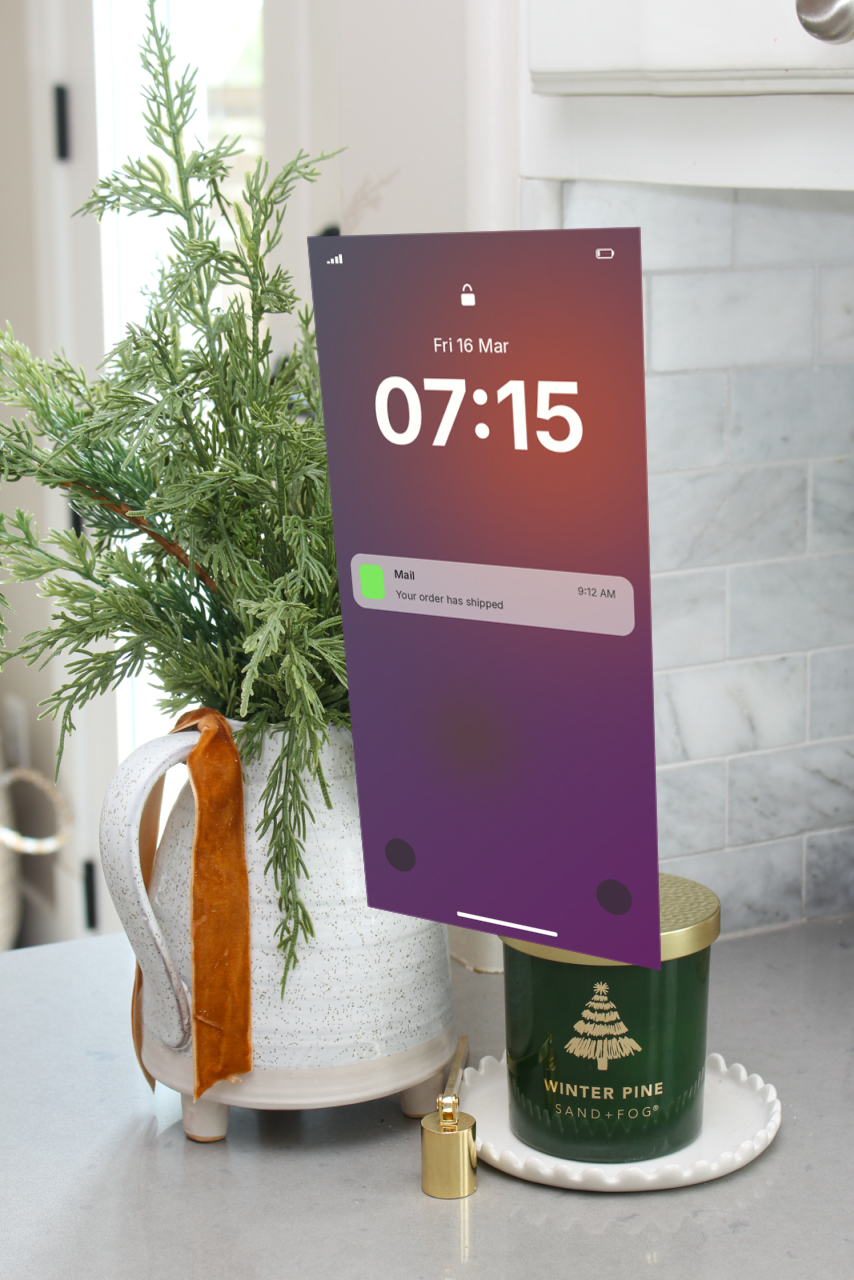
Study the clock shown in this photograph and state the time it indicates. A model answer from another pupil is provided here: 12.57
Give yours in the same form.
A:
7.15
